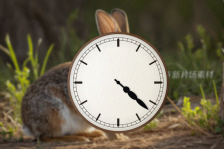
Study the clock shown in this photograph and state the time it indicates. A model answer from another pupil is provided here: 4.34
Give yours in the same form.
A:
4.22
